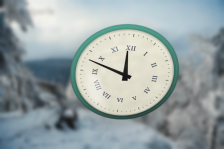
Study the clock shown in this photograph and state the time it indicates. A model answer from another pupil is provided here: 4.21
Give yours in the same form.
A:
11.48
